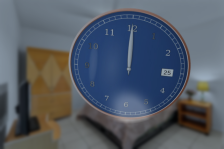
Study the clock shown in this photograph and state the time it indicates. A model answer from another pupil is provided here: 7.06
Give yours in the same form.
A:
12.00
